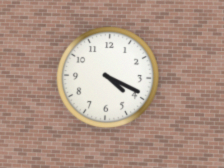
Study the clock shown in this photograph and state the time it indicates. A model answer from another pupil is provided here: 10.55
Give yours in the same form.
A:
4.19
